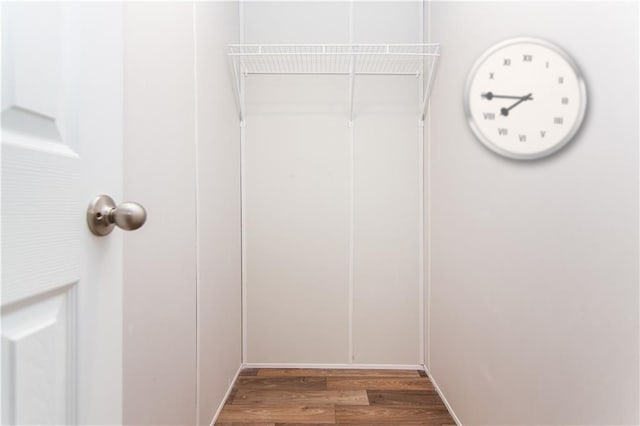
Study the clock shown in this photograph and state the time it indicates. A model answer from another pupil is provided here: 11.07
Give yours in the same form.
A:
7.45
